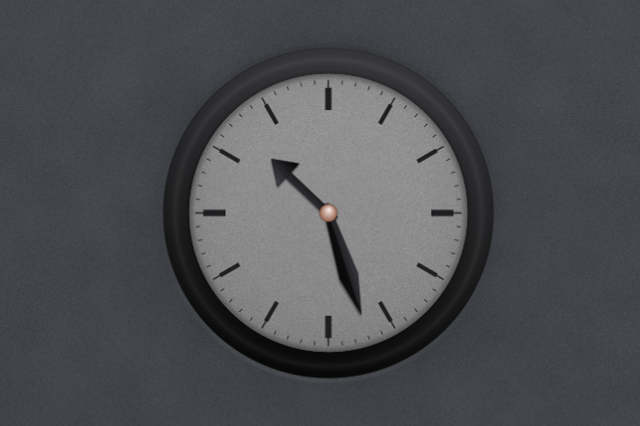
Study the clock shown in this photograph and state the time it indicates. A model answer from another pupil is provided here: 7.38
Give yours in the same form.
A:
10.27
